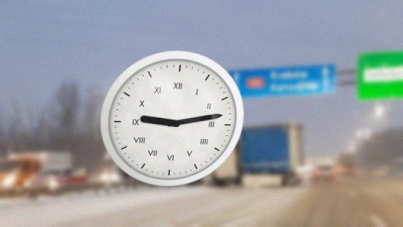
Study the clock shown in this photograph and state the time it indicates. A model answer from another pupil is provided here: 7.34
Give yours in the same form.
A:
9.13
